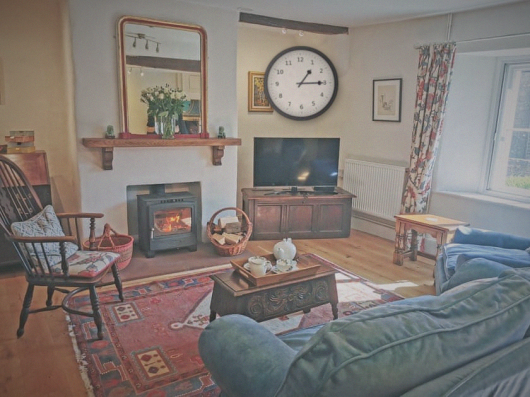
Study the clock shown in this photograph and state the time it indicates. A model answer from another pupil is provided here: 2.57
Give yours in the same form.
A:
1.15
